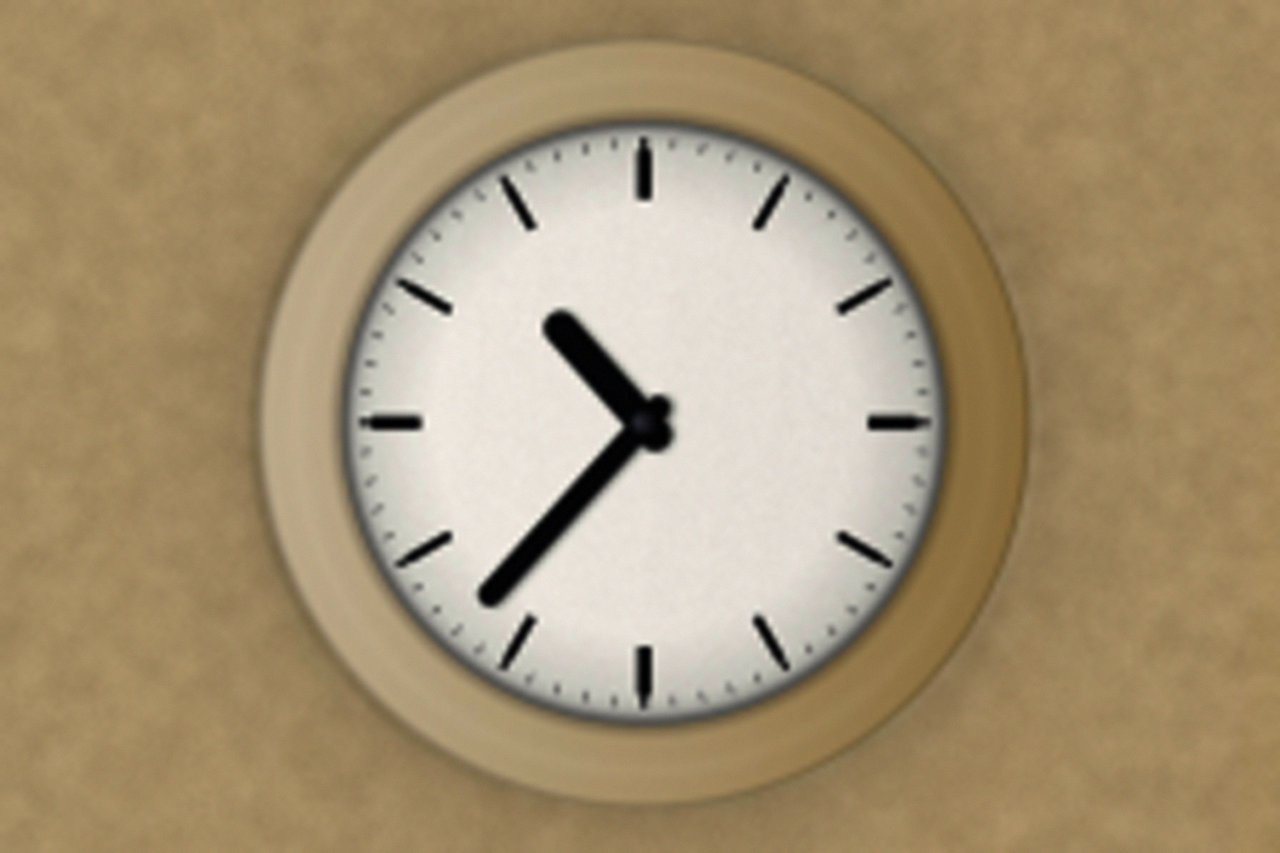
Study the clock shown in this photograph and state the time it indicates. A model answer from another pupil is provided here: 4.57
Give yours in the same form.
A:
10.37
